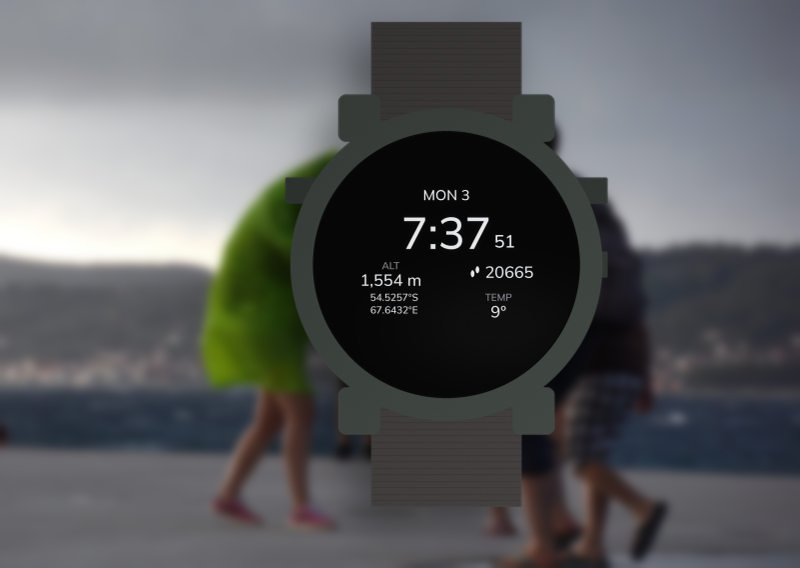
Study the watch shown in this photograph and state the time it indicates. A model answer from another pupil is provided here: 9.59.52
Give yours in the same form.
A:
7.37.51
